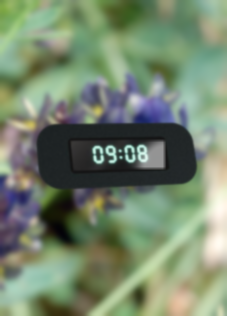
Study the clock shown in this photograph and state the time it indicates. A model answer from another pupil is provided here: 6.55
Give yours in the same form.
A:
9.08
